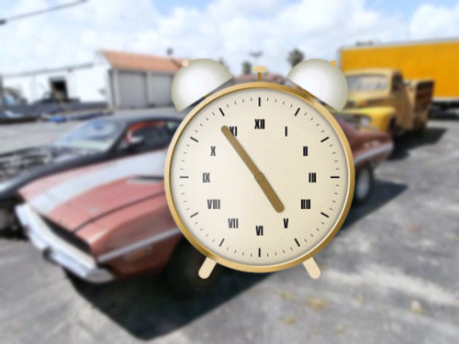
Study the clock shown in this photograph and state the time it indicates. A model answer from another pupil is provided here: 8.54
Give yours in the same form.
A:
4.54
